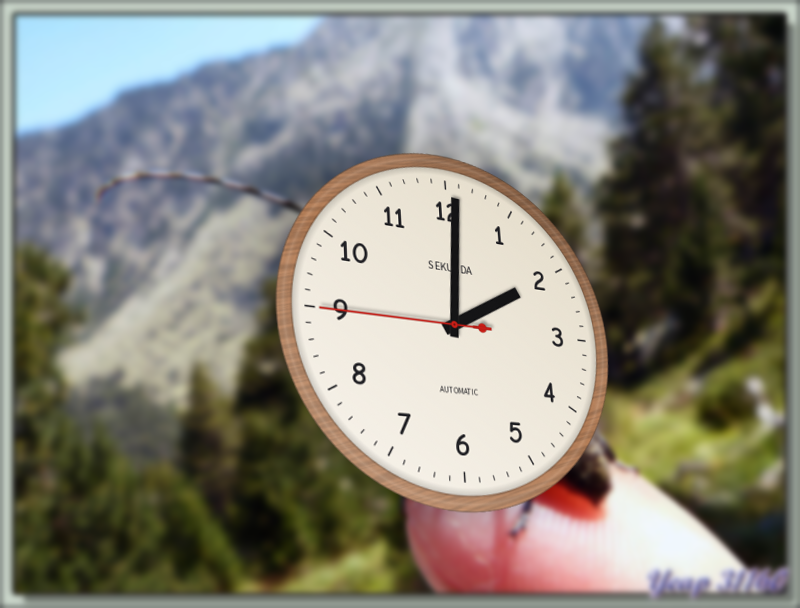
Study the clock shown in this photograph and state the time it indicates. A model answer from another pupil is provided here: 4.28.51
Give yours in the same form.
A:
2.00.45
